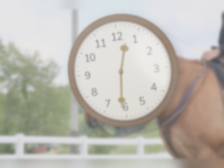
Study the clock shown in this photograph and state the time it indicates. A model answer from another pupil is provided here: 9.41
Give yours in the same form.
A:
12.31
